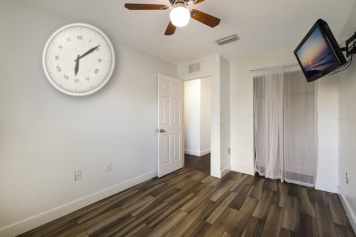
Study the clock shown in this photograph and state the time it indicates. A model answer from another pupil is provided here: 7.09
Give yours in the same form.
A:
6.09
